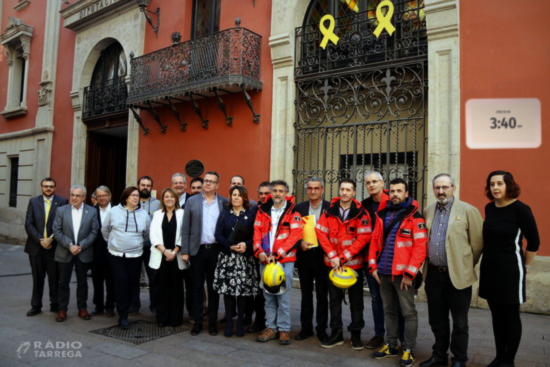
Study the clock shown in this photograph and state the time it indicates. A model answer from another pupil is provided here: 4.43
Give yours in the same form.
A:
3.40
